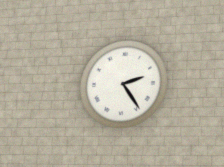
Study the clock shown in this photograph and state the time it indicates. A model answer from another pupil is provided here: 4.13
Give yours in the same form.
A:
2.24
